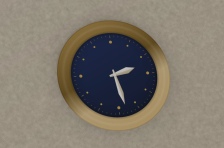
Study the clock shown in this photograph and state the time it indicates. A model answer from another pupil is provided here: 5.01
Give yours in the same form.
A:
2.28
